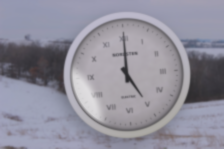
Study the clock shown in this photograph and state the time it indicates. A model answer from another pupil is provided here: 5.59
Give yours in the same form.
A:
5.00
